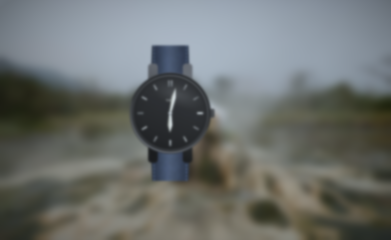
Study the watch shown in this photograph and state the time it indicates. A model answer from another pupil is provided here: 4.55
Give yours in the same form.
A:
6.02
